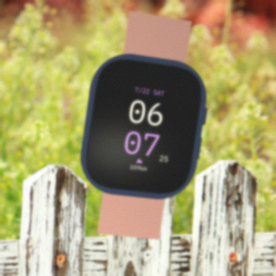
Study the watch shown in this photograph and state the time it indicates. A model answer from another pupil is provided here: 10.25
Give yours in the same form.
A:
6.07
